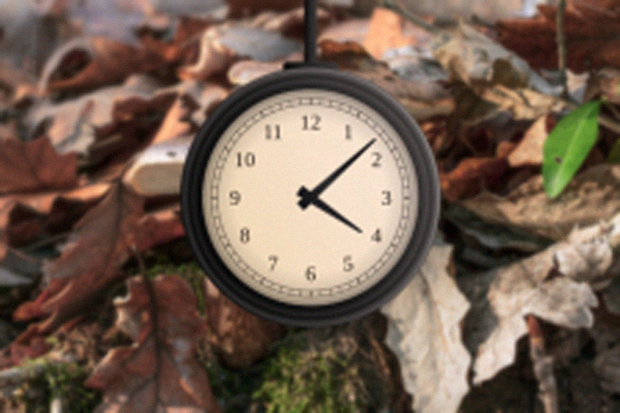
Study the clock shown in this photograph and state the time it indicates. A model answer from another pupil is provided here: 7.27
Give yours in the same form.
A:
4.08
